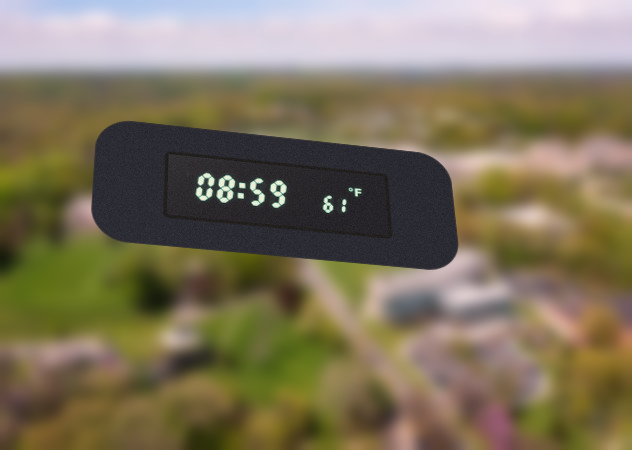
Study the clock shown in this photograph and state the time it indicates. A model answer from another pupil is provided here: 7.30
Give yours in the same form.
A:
8.59
